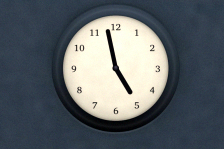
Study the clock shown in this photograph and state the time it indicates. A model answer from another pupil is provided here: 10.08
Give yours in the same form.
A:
4.58
